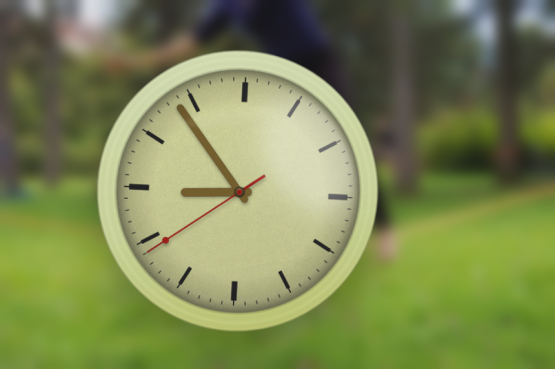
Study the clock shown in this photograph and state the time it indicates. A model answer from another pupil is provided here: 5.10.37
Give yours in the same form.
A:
8.53.39
